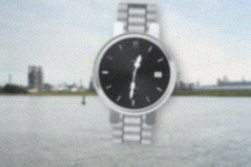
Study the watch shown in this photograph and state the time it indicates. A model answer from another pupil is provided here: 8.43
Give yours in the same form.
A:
12.31
